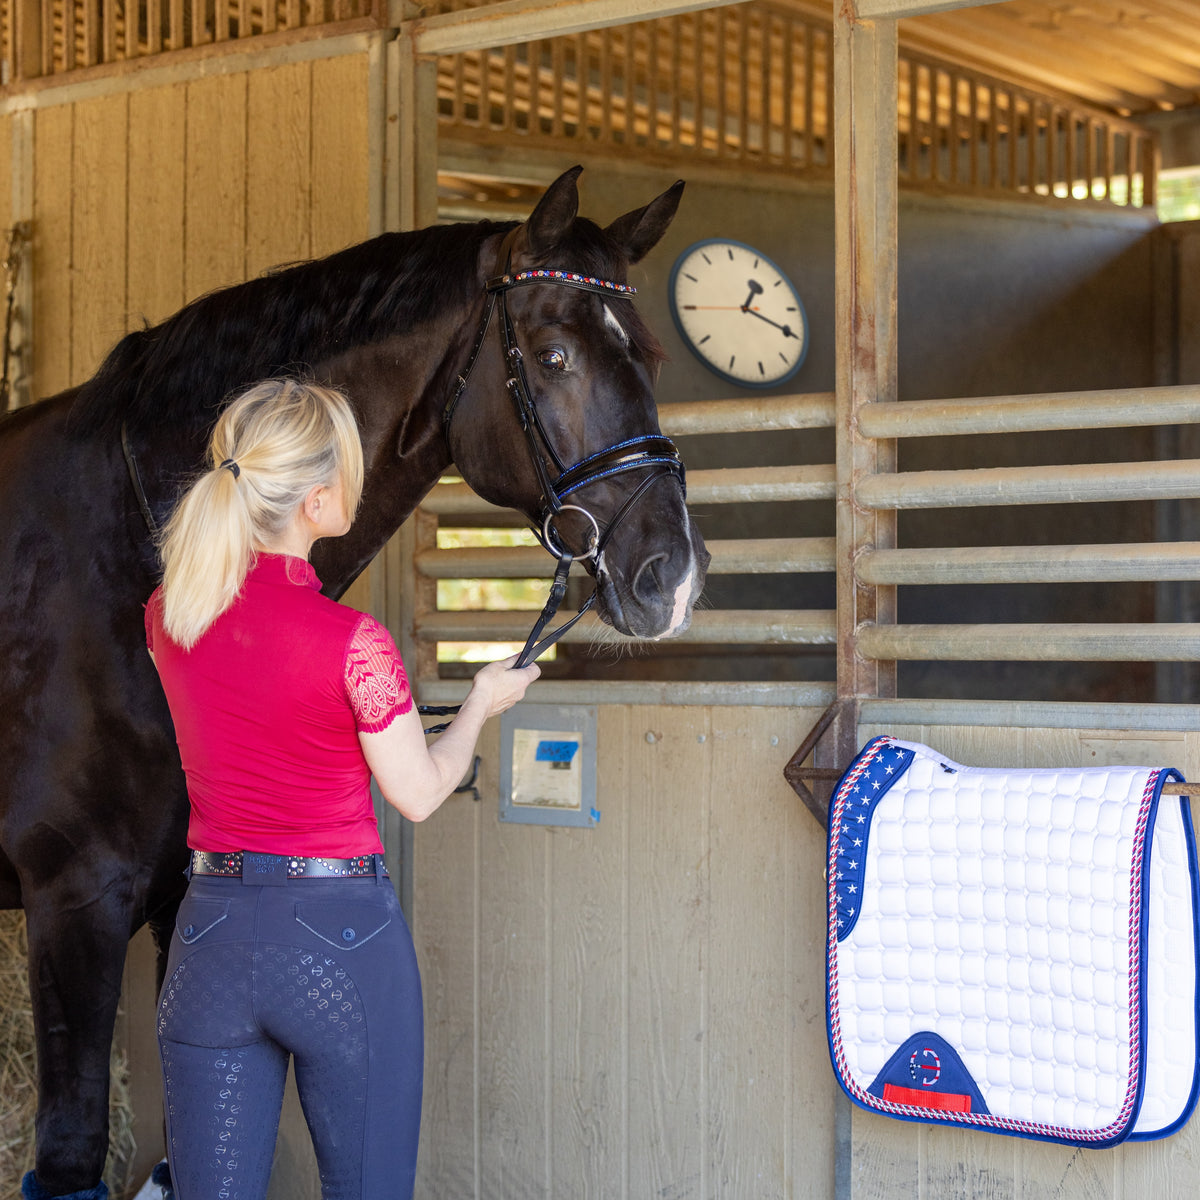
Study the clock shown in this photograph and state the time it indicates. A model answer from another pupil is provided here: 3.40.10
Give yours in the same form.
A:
1.19.45
